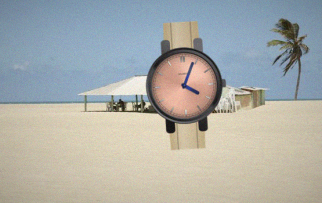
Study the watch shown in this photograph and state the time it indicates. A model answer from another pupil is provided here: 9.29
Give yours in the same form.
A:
4.04
